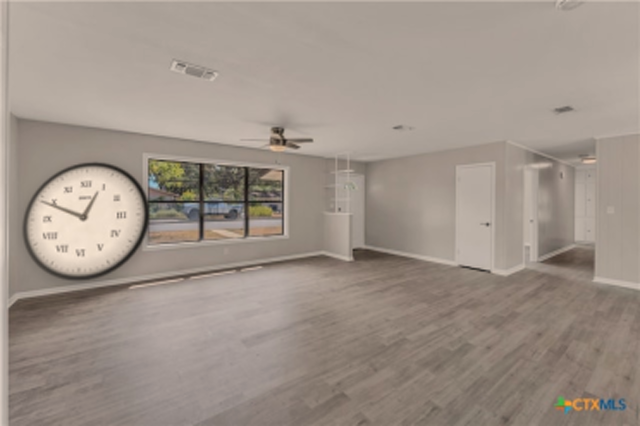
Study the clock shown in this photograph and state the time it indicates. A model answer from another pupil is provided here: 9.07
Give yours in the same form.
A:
12.49
